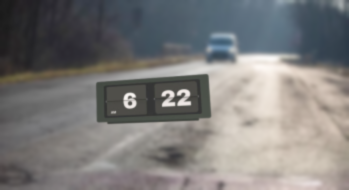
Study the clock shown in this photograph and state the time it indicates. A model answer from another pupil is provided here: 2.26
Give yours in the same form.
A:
6.22
